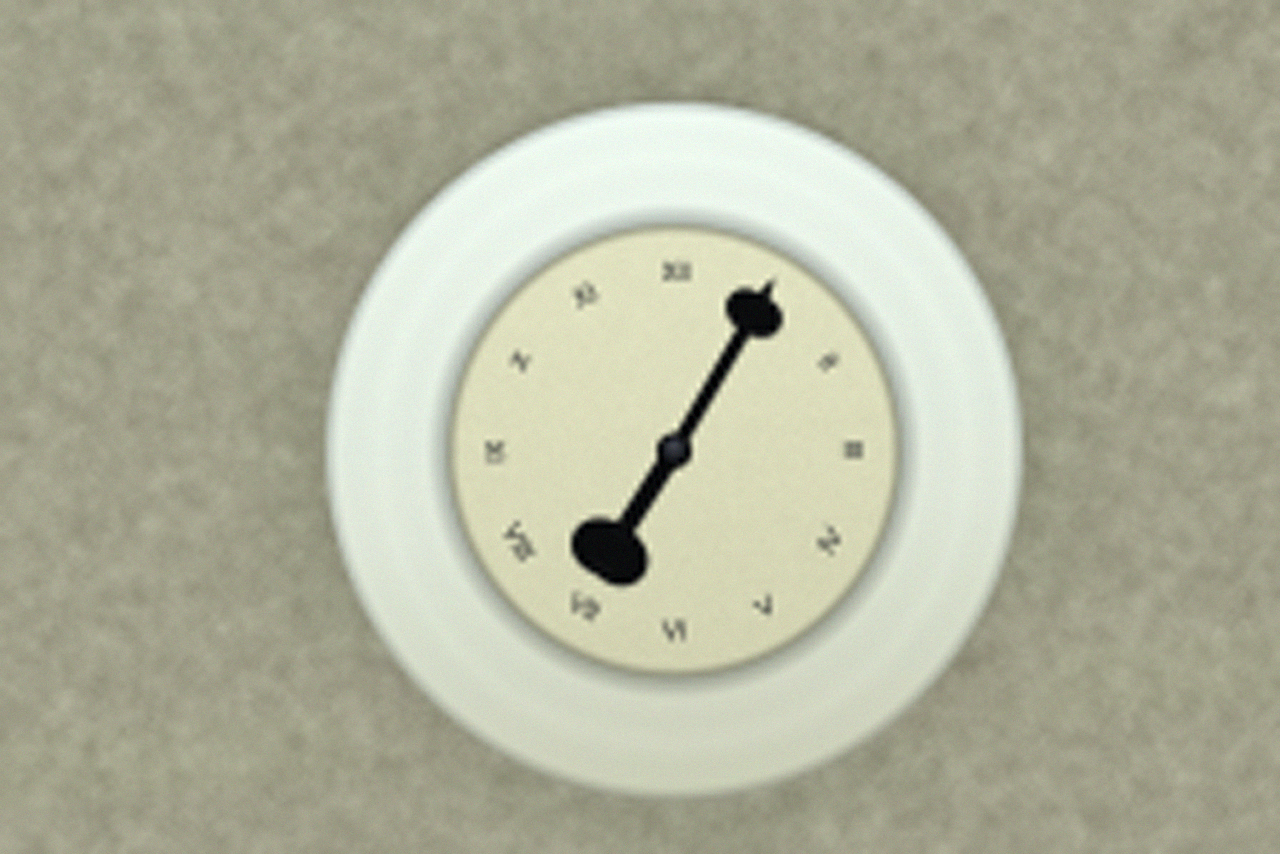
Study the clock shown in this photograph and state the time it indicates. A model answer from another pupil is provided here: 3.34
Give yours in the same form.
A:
7.05
